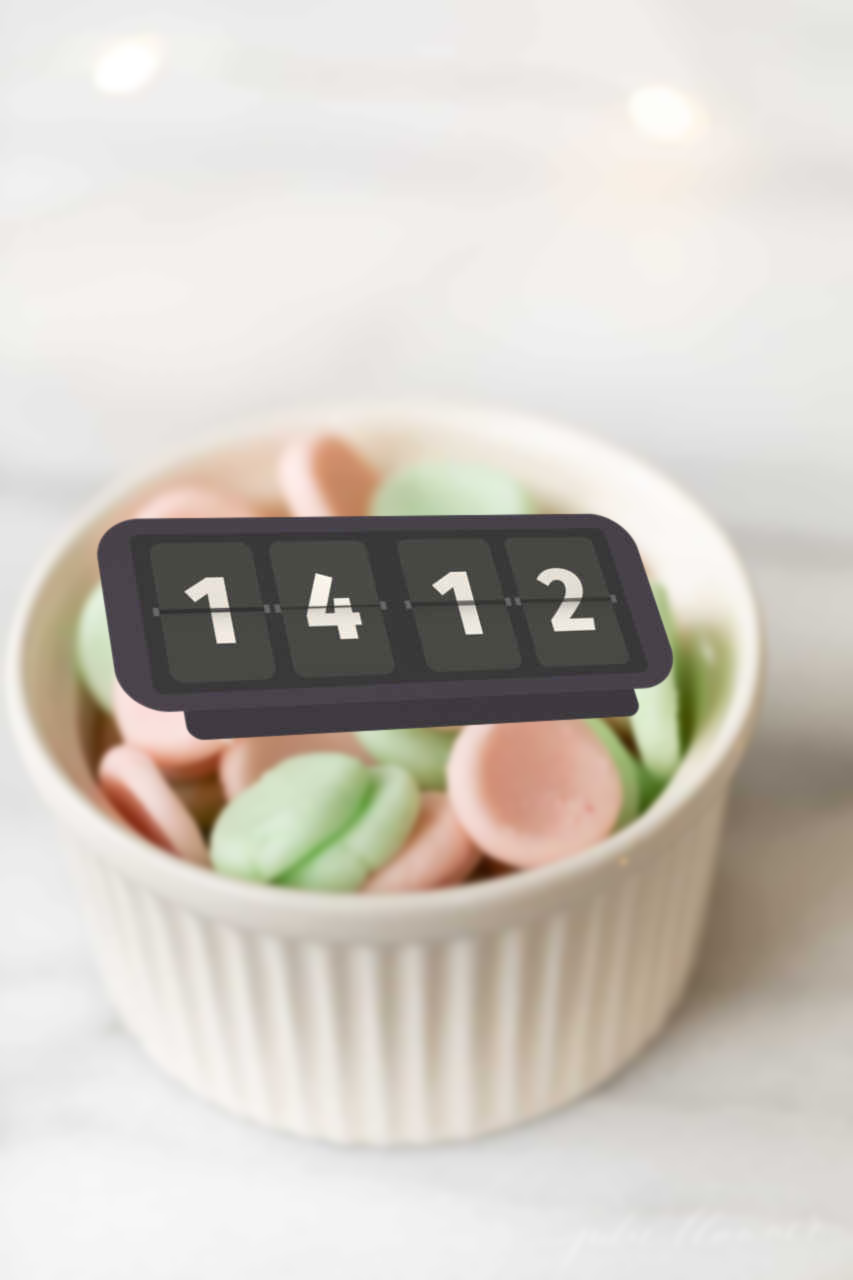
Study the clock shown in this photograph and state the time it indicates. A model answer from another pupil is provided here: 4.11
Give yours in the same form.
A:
14.12
